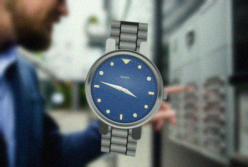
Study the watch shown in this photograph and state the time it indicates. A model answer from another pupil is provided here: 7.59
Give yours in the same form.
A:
3.47
